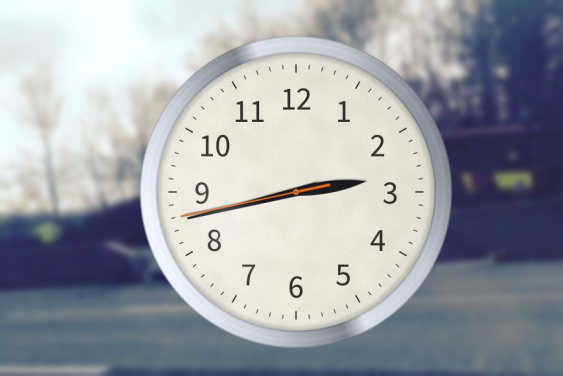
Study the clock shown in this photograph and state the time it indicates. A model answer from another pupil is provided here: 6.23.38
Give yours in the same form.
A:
2.42.43
